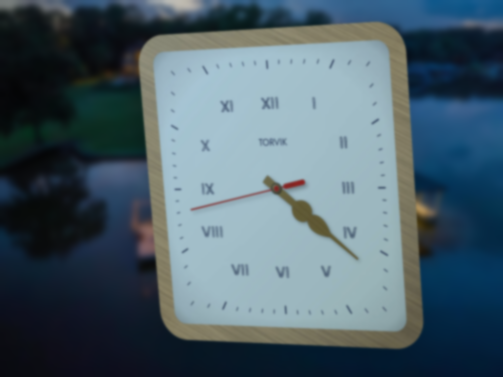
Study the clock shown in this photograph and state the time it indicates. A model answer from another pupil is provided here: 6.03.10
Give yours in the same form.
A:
4.21.43
